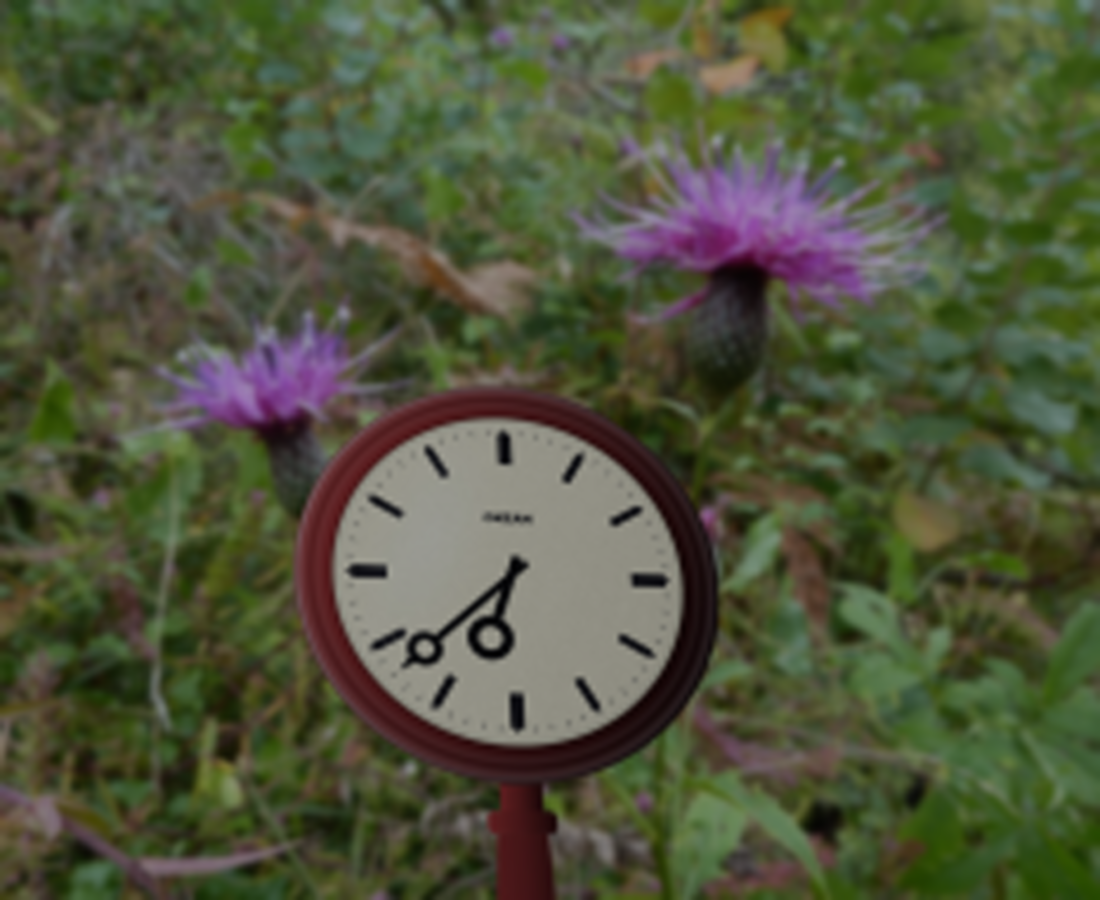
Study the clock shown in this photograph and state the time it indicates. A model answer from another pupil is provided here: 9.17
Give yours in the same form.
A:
6.38
